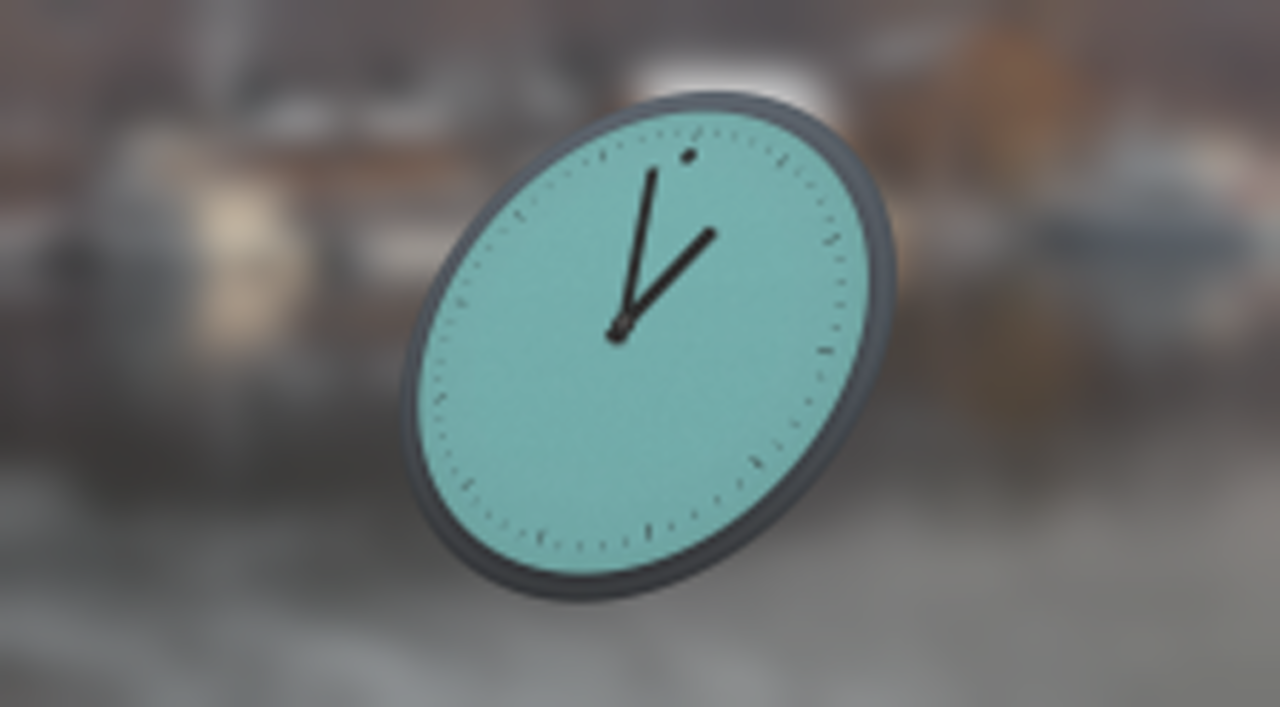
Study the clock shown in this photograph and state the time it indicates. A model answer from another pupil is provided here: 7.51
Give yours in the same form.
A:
12.58
